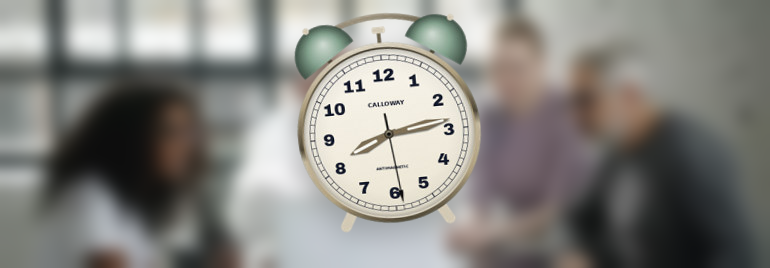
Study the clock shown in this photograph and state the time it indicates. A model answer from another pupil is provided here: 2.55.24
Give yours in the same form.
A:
8.13.29
